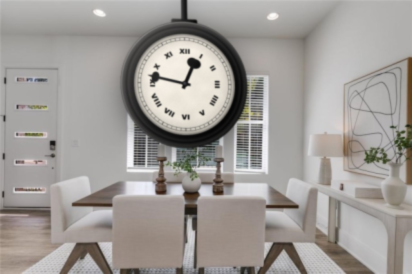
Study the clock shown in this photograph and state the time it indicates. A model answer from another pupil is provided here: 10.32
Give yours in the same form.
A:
12.47
